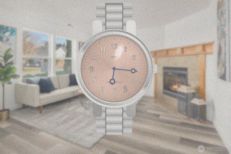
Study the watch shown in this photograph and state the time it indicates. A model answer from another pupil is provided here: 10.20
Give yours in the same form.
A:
6.16
